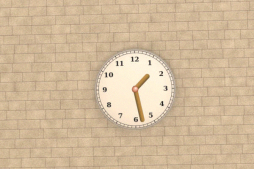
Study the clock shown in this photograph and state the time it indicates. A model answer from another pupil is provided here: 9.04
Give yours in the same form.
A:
1.28
